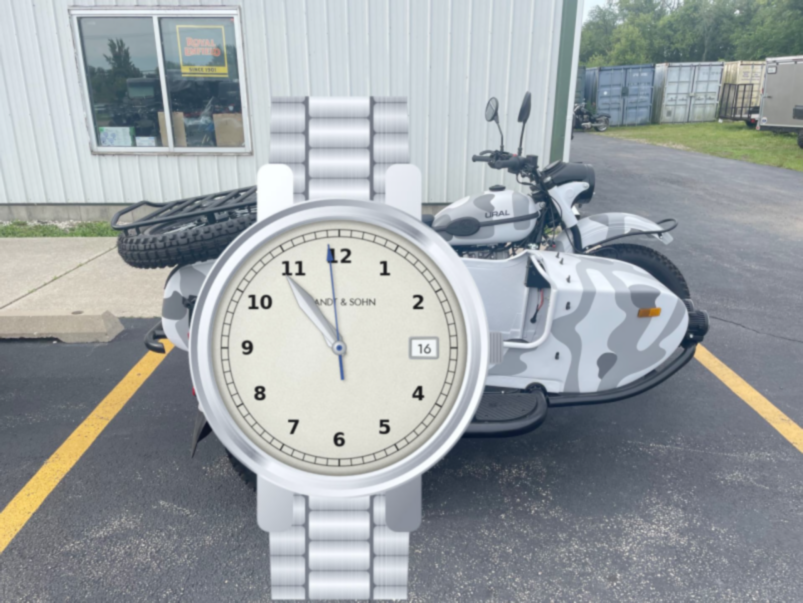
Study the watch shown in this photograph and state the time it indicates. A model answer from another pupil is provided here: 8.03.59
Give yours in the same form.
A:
10.53.59
